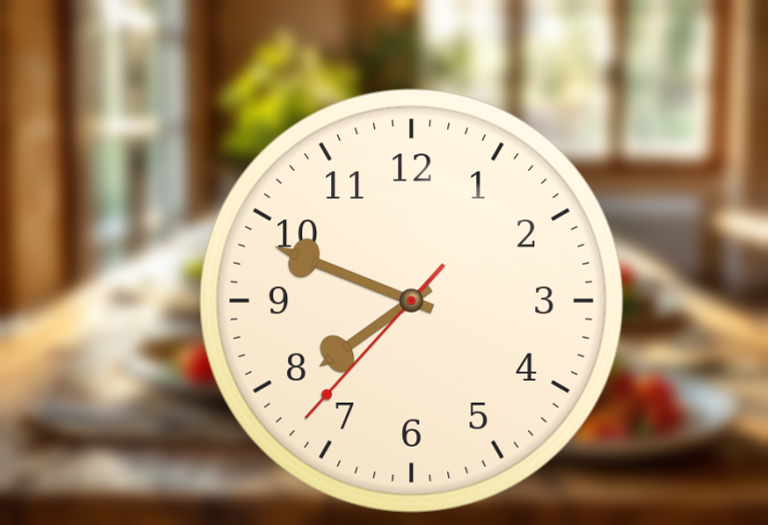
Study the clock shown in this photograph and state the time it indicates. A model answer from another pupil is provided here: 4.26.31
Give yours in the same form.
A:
7.48.37
